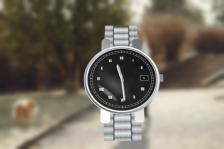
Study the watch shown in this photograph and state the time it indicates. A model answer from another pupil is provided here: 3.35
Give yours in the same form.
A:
11.29
